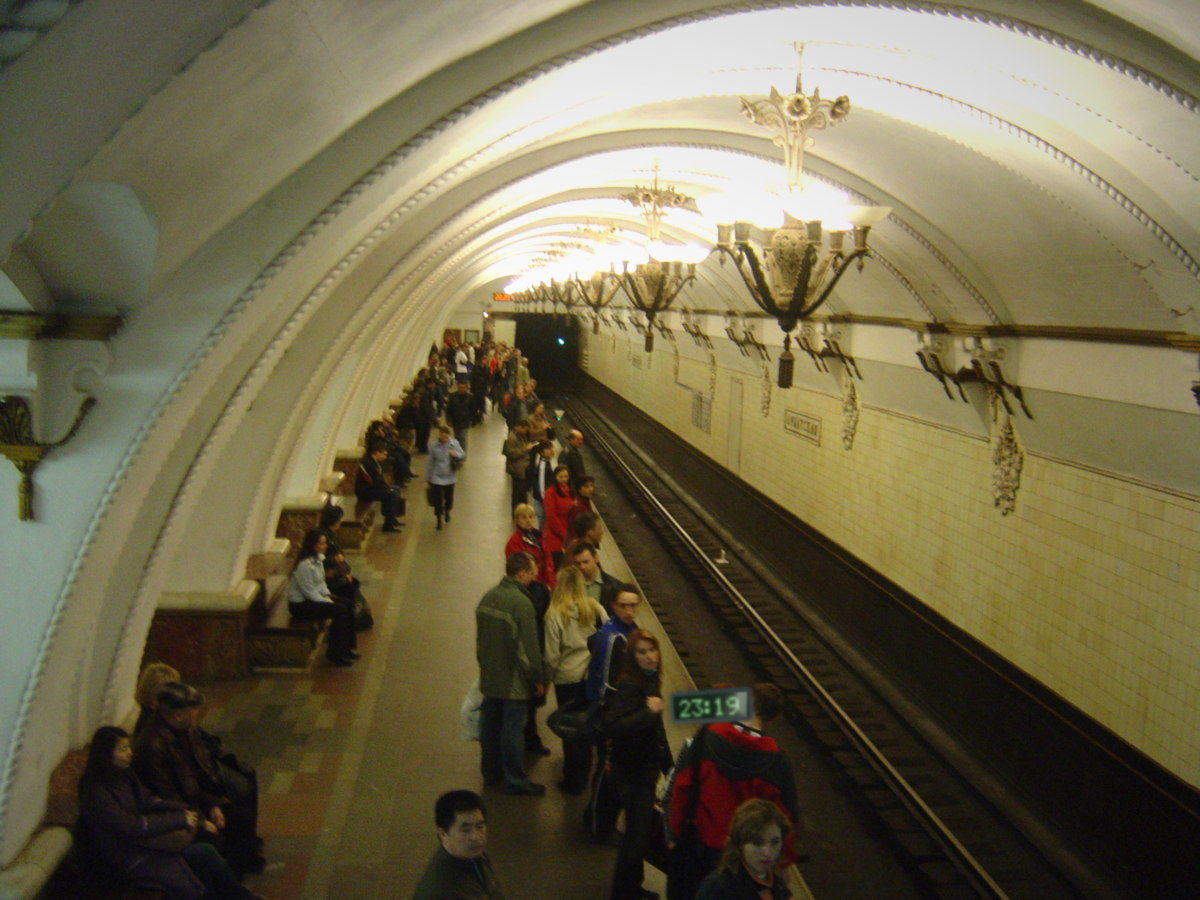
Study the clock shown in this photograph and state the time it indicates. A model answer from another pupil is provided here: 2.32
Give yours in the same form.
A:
23.19
